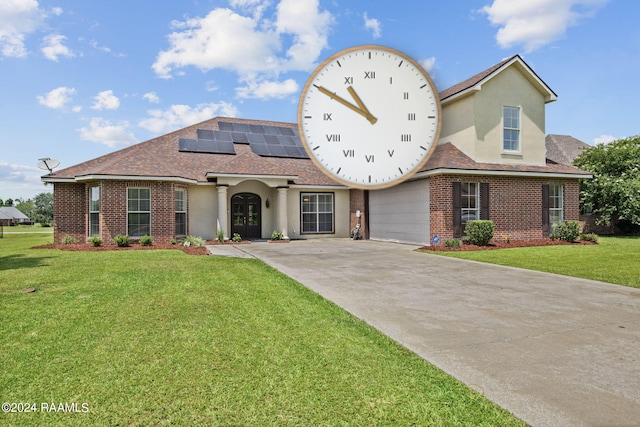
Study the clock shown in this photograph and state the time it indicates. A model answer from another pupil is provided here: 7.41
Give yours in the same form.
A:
10.50
